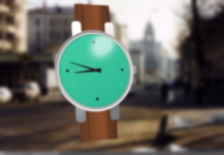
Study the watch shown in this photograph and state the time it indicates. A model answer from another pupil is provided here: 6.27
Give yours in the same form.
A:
8.48
